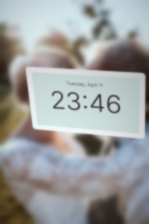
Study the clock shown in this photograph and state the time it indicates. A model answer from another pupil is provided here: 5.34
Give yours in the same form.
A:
23.46
